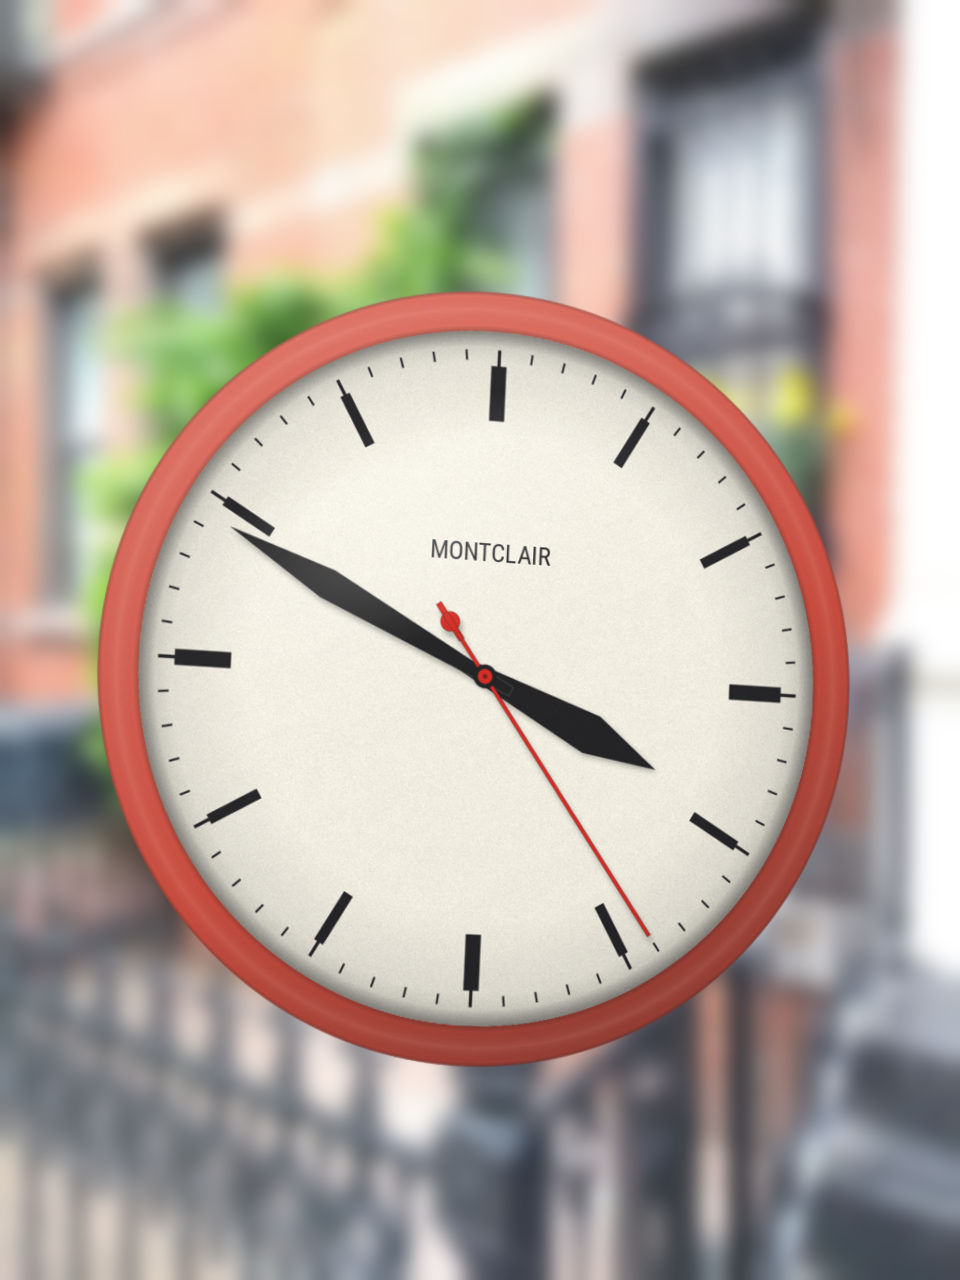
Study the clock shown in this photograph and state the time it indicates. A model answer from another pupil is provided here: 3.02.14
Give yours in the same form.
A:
3.49.24
